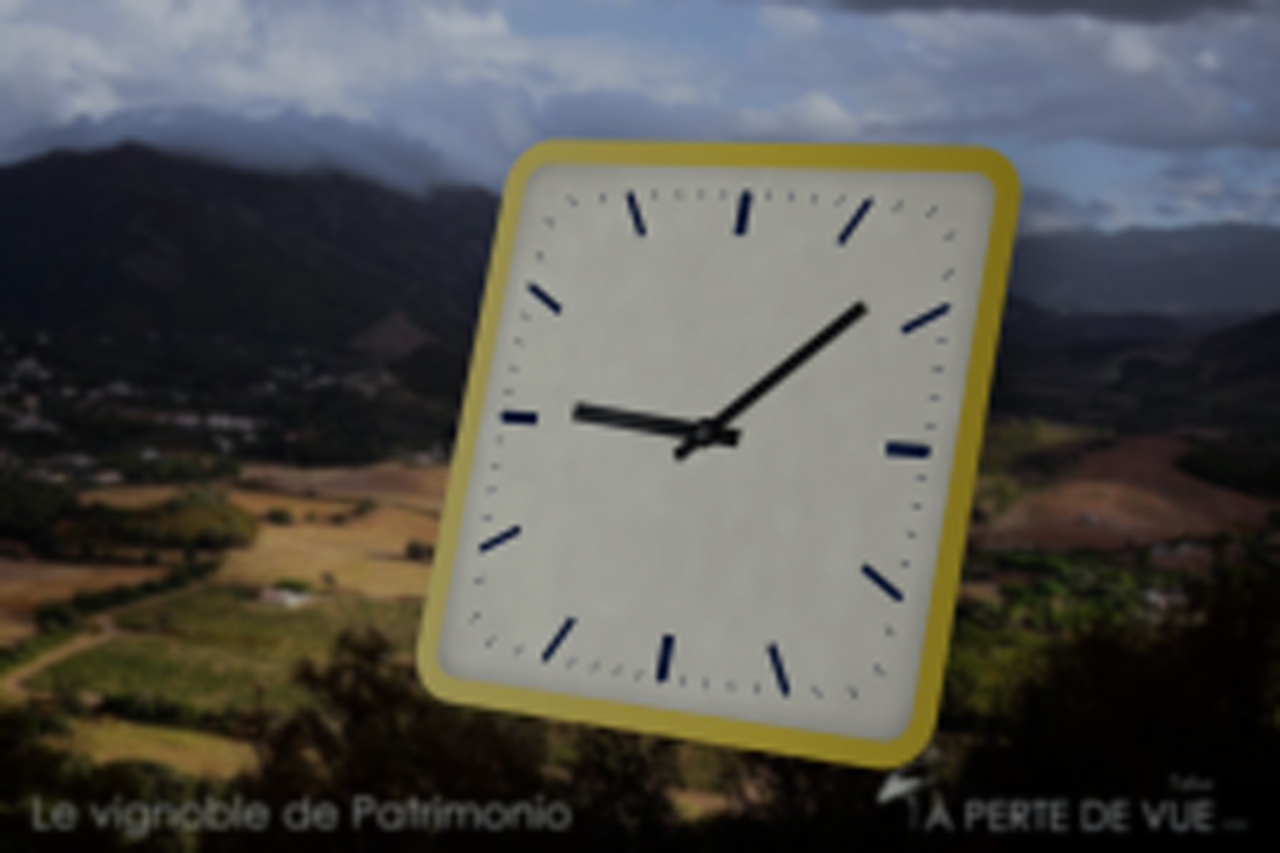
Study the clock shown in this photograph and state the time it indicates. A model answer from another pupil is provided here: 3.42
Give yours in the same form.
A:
9.08
